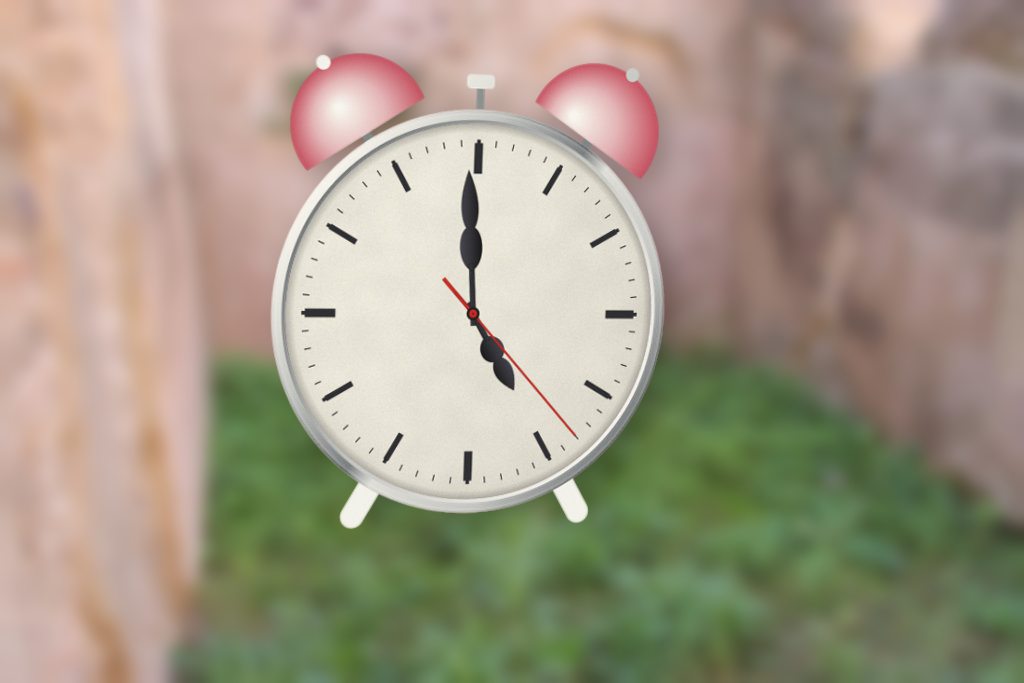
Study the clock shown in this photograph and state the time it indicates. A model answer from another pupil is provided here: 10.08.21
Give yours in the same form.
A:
4.59.23
